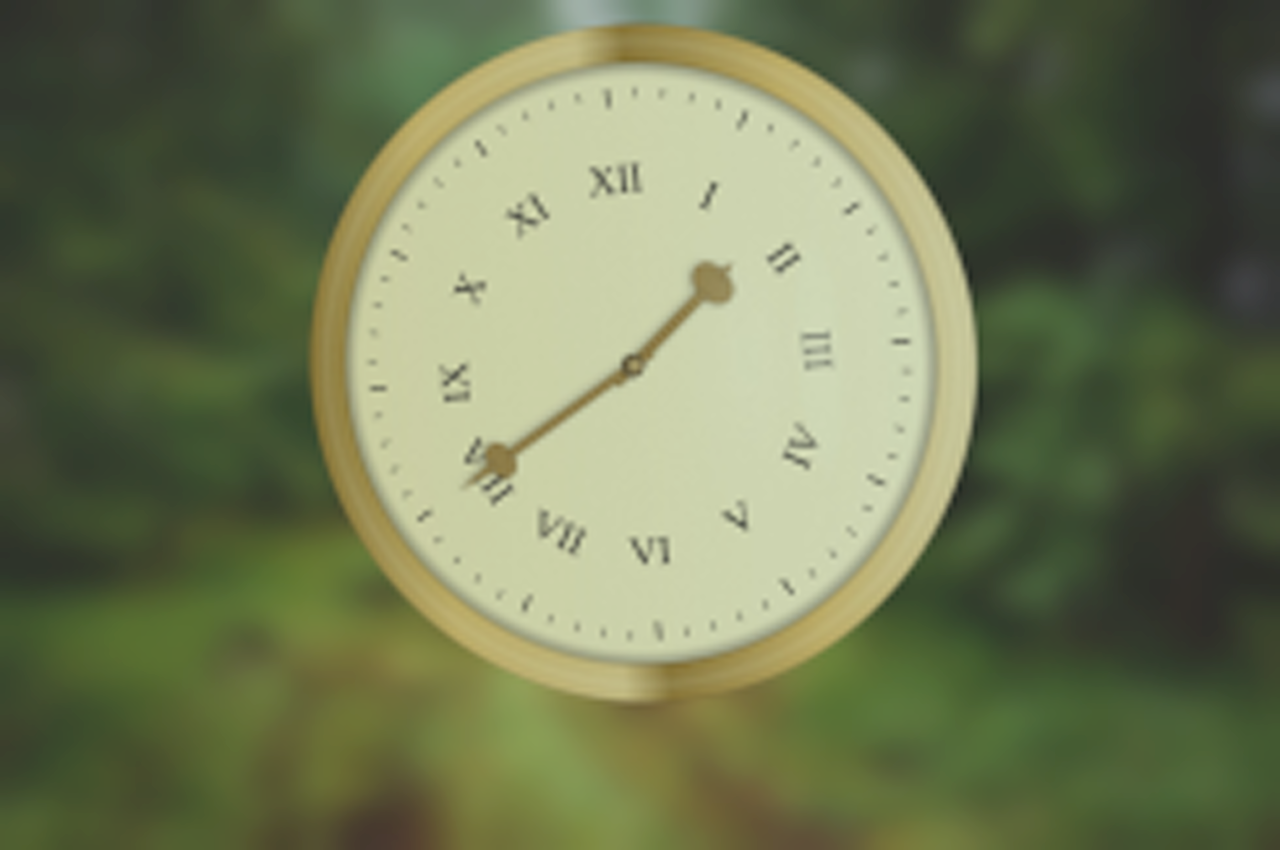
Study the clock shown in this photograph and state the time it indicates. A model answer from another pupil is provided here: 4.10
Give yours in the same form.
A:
1.40
